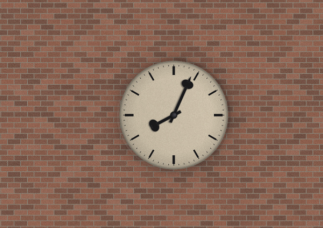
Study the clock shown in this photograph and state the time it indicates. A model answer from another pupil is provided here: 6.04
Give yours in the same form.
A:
8.04
